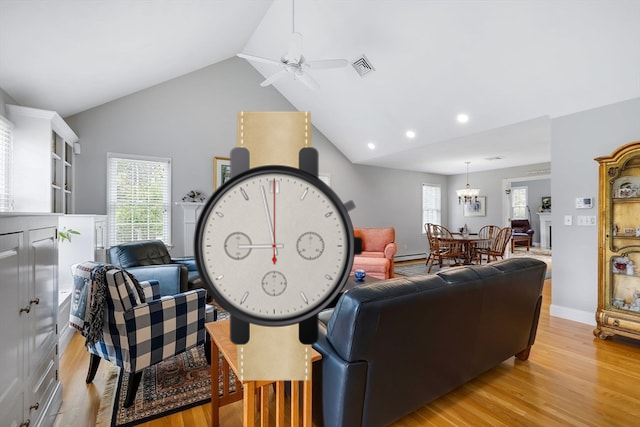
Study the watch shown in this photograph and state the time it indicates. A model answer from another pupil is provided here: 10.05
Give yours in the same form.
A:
8.58
